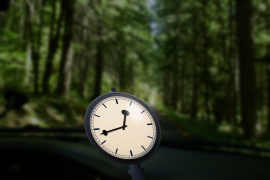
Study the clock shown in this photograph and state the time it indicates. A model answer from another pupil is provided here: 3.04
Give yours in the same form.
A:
12.43
